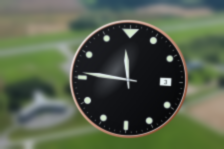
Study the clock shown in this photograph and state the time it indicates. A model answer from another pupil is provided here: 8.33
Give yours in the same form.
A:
11.46
